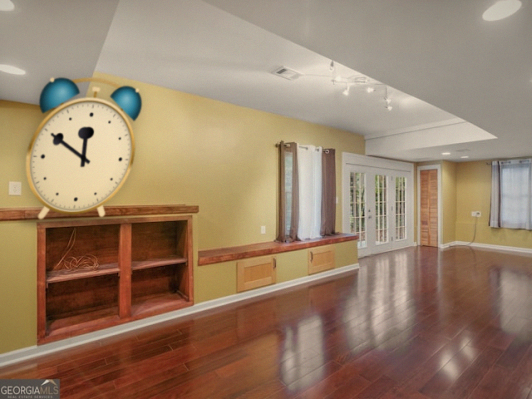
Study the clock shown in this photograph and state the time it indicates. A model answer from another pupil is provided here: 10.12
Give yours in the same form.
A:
11.50
